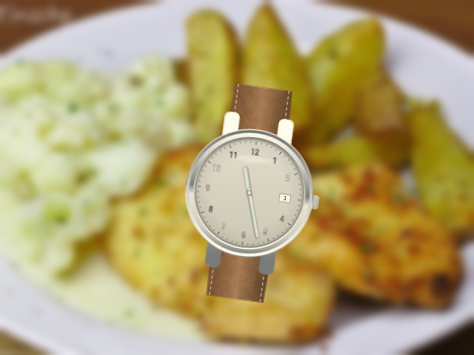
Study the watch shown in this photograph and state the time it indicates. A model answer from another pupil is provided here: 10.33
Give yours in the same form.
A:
11.27
